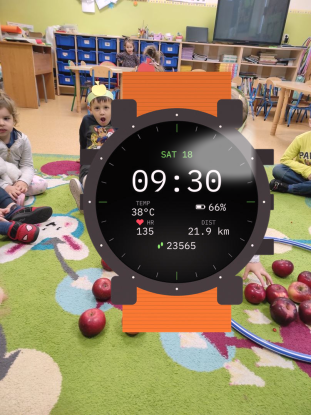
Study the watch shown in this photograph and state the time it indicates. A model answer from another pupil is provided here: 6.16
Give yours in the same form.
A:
9.30
